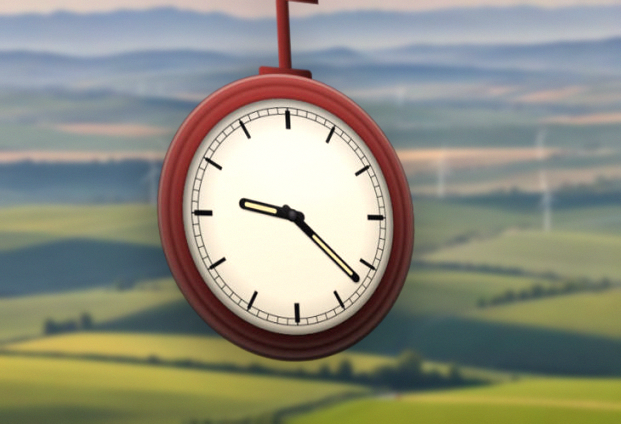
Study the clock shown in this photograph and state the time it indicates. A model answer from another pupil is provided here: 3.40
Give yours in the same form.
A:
9.22
